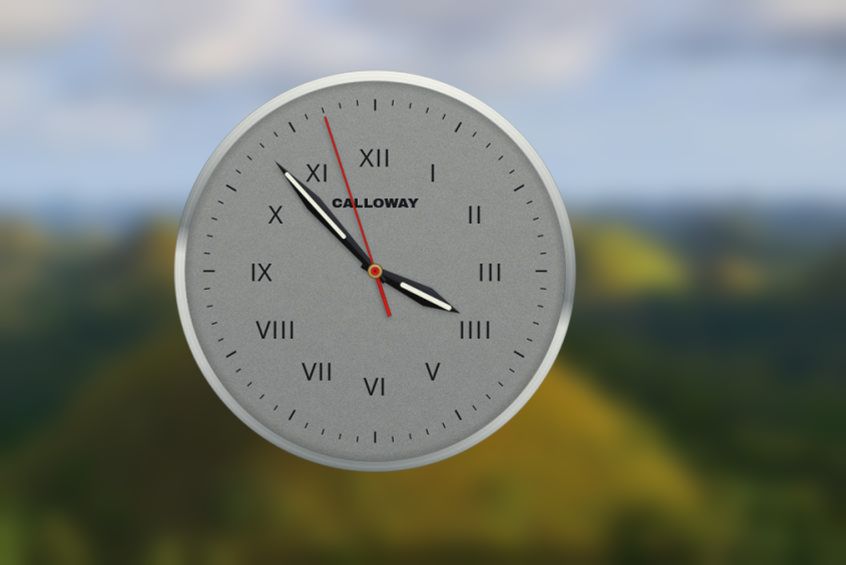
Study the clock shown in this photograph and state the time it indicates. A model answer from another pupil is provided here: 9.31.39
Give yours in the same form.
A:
3.52.57
